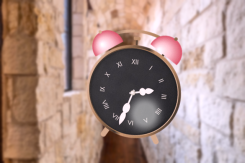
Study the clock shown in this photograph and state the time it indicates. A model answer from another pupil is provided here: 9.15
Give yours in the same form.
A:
2.33
